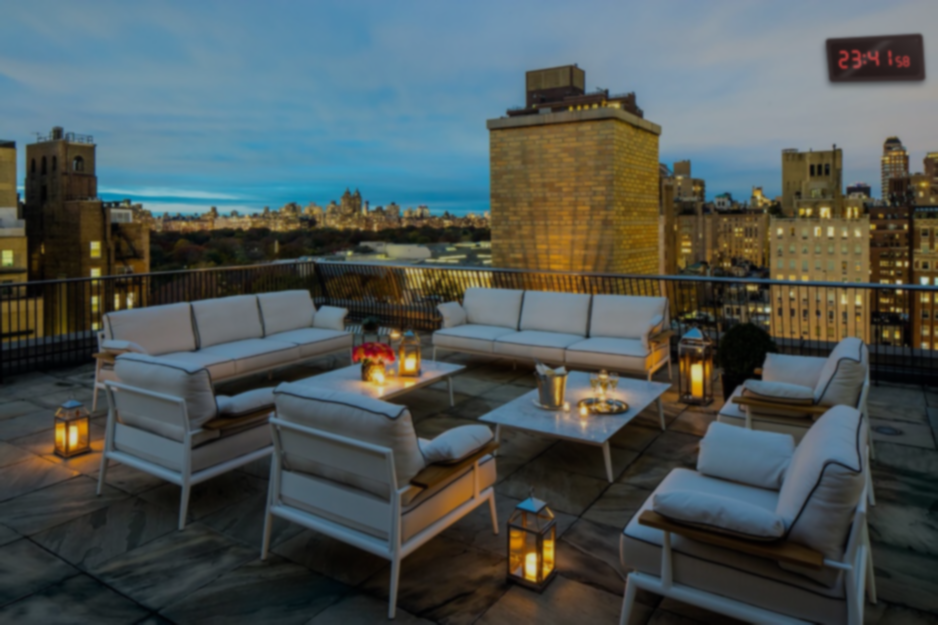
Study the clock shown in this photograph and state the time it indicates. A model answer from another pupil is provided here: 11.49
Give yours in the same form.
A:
23.41
